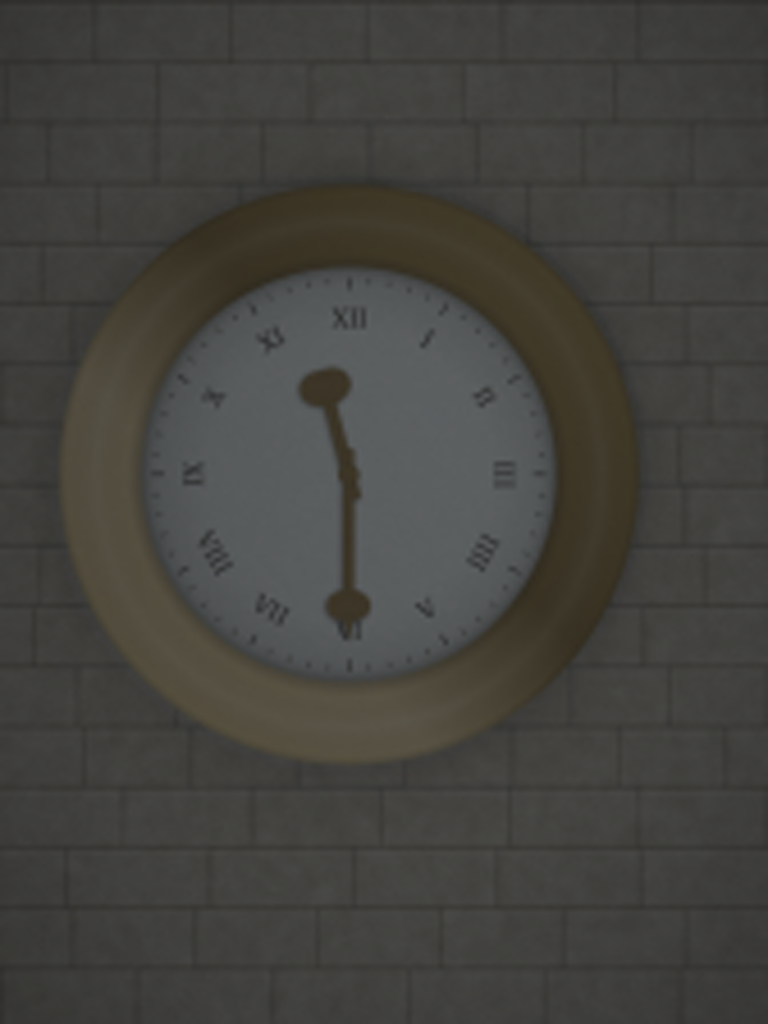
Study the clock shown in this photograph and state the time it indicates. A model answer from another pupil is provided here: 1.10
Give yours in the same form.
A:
11.30
